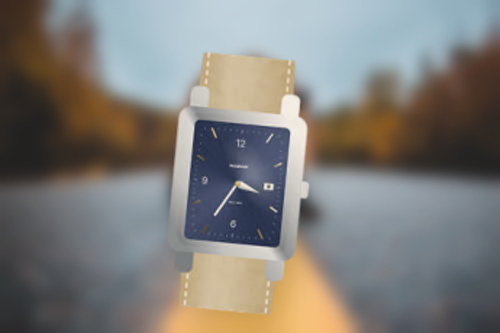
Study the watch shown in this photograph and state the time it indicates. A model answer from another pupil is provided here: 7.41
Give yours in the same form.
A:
3.35
